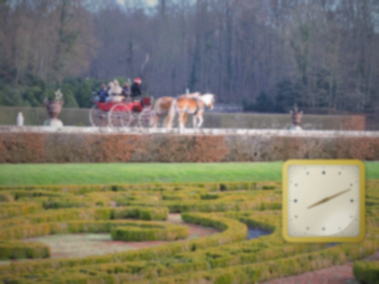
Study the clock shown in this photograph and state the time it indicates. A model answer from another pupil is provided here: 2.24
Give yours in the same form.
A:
8.11
